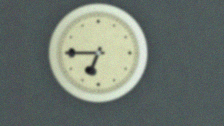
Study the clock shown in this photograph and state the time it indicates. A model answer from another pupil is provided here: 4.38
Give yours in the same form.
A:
6.45
